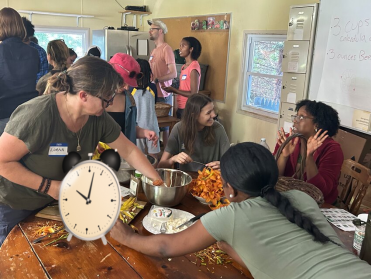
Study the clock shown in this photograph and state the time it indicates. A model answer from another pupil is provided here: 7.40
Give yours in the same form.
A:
10.02
